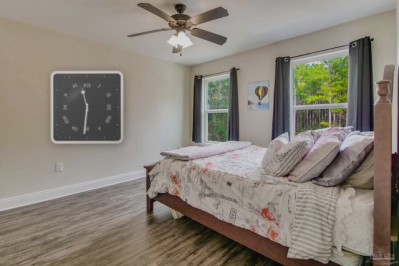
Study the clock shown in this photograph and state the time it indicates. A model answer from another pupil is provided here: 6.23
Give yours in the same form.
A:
11.31
